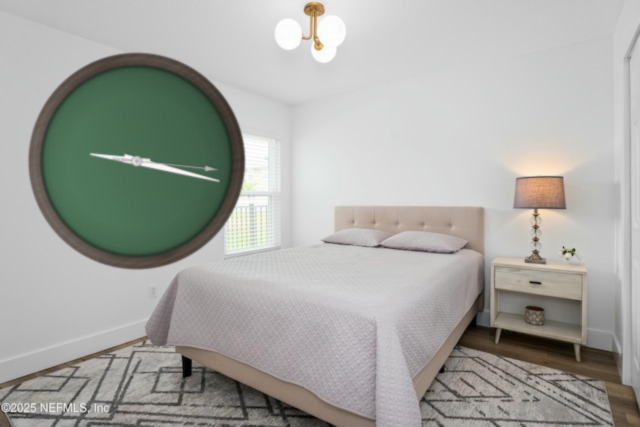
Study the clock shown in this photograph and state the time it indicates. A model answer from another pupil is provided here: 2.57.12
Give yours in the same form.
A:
9.17.16
